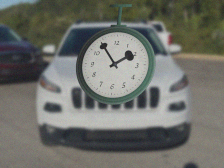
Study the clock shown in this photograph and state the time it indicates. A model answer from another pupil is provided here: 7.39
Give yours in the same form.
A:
1.54
